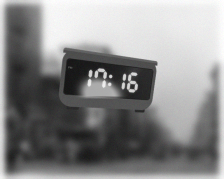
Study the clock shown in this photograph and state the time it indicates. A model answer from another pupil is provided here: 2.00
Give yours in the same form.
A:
17.16
